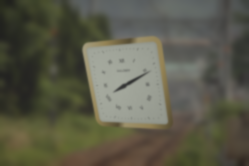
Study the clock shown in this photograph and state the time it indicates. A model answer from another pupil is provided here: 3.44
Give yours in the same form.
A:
8.11
